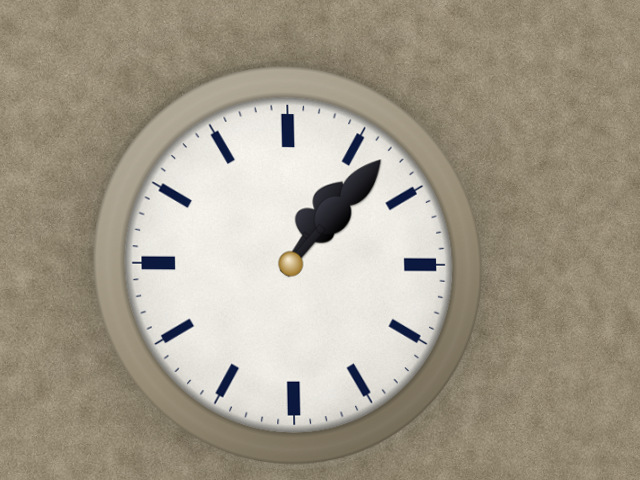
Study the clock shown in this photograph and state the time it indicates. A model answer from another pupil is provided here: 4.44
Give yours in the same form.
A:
1.07
